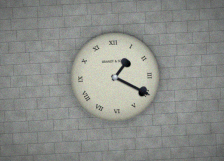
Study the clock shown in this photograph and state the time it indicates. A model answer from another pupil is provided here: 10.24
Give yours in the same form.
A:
1.20
